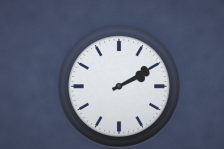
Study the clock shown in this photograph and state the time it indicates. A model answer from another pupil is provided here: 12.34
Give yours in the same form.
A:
2.10
